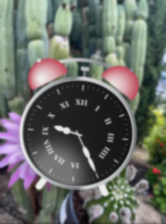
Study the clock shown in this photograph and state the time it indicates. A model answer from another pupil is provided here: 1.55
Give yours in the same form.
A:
9.25
